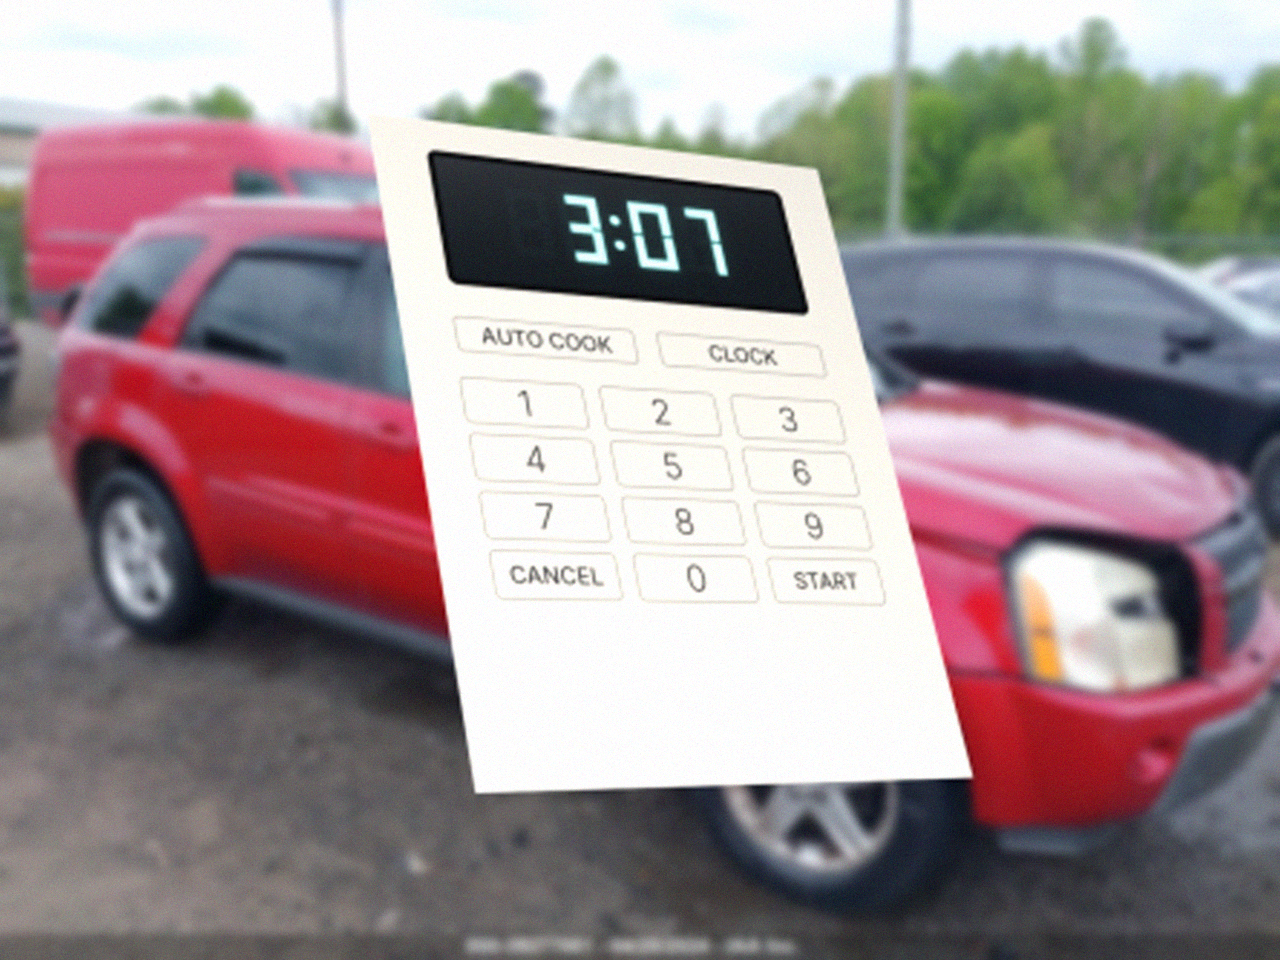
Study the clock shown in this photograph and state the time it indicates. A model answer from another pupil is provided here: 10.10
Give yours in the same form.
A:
3.07
